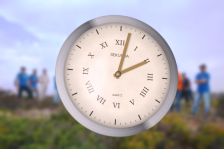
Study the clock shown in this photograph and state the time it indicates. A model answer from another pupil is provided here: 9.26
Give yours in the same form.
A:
2.02
